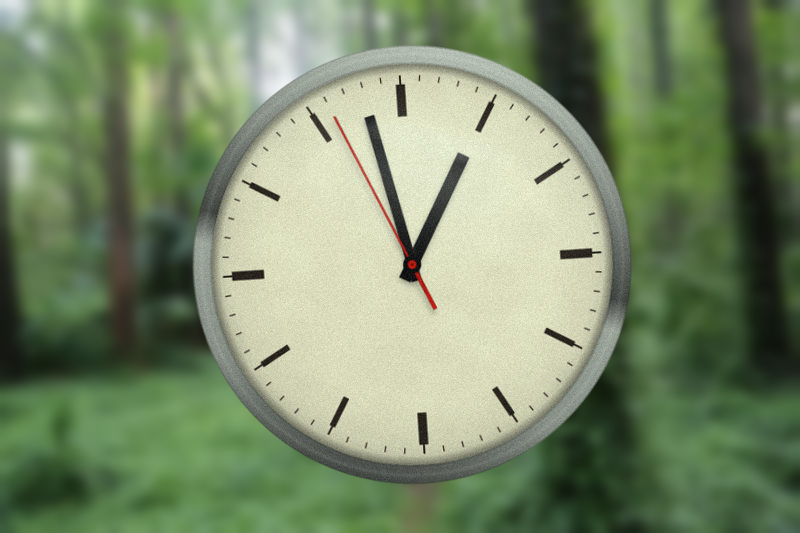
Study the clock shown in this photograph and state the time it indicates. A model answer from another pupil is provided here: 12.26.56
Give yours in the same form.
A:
12.57.56
